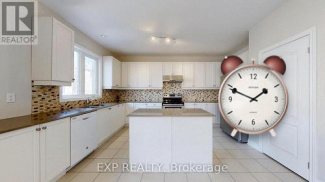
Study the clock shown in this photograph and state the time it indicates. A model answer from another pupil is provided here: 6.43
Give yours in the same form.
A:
1.49
